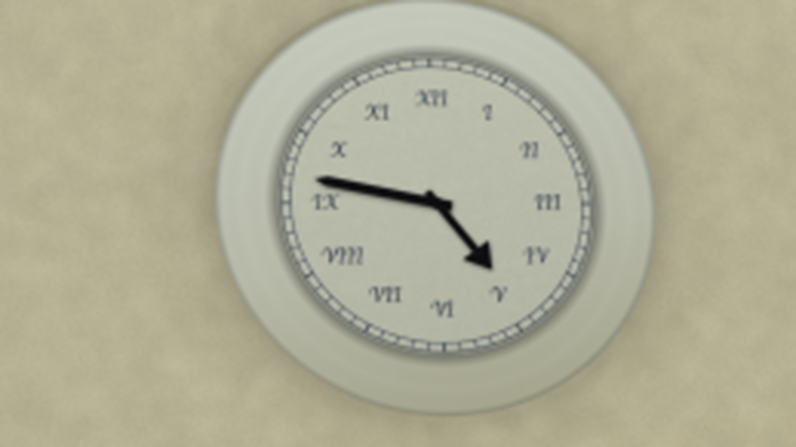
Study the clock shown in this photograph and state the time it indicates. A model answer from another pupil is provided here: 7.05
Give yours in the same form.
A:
4.47
